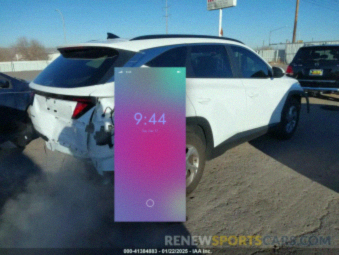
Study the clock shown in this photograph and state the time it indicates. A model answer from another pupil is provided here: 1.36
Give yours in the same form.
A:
9.44
